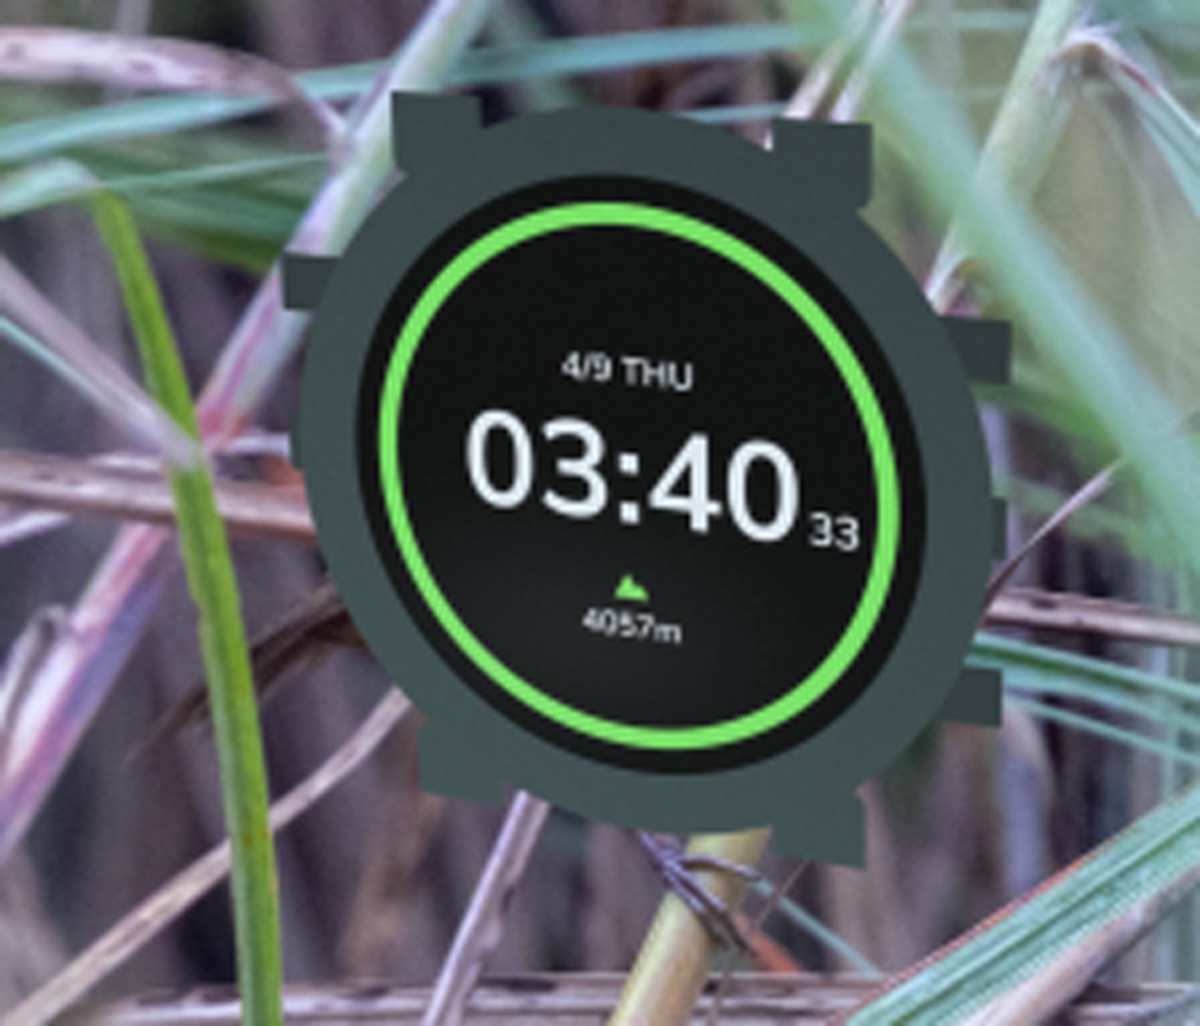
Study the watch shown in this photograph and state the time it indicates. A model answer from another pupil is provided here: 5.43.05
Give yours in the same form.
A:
3.40.33
